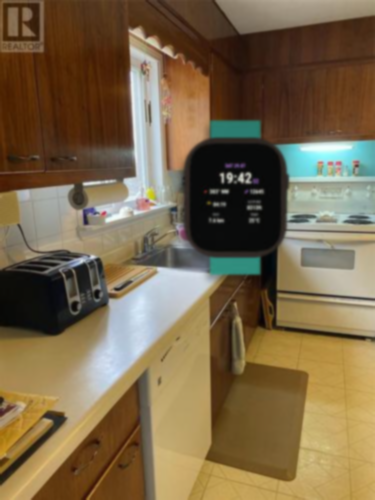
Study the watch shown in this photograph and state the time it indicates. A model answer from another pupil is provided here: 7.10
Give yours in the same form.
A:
19.42
